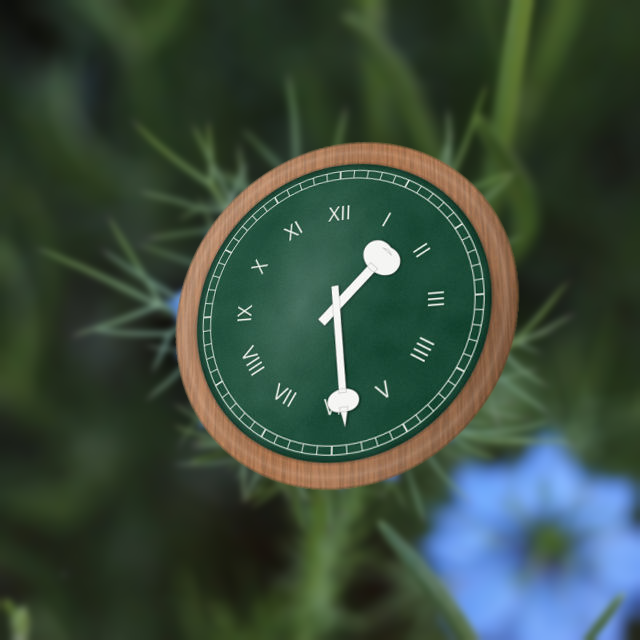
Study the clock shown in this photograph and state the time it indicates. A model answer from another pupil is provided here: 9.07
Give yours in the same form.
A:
1.29
